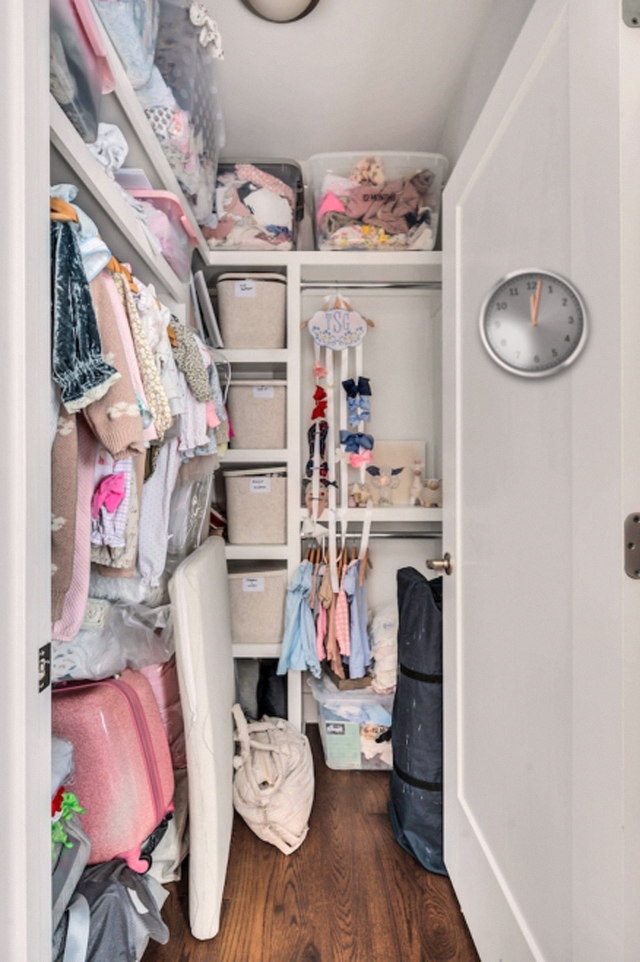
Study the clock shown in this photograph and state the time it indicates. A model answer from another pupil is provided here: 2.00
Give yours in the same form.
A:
12.02
